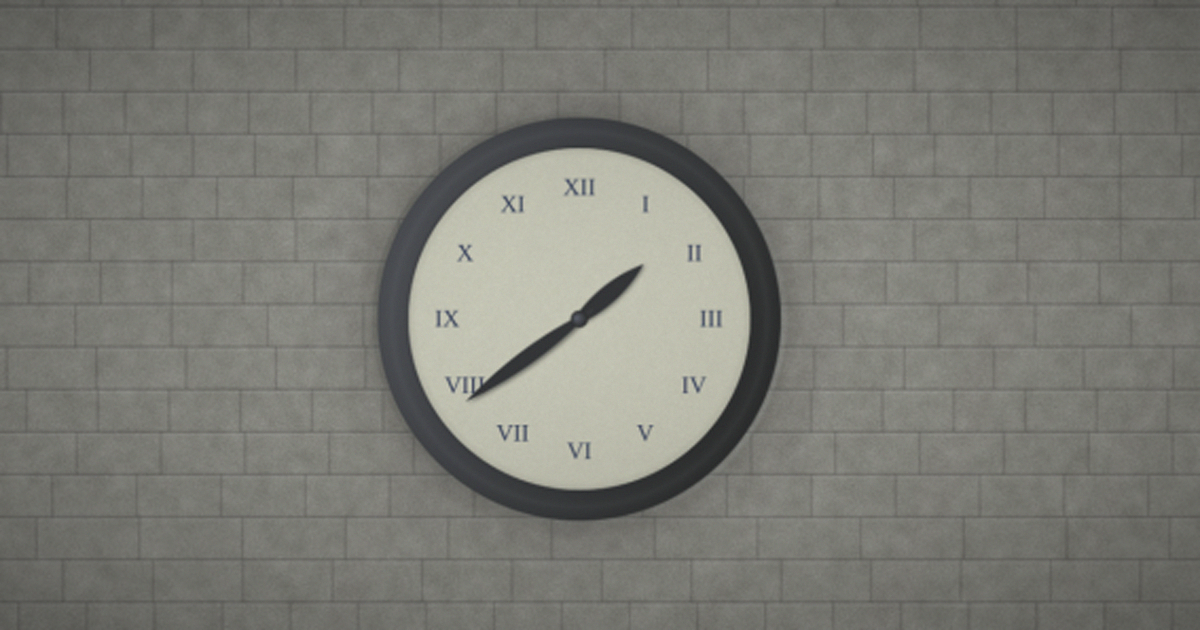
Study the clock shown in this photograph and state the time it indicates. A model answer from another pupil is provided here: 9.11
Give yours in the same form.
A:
1.39
